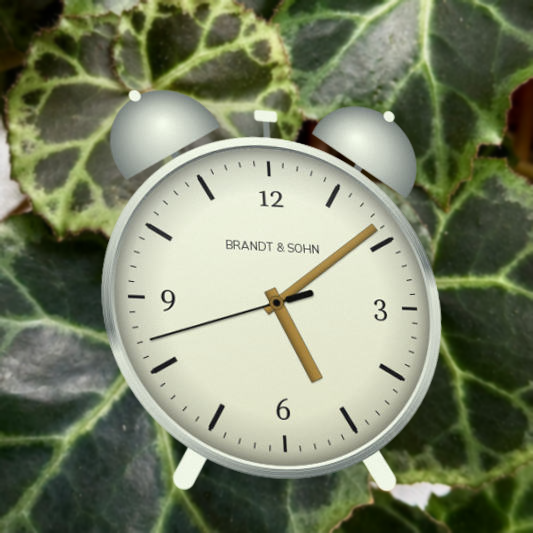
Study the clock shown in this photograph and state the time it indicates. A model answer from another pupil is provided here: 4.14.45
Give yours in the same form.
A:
5.08.42
